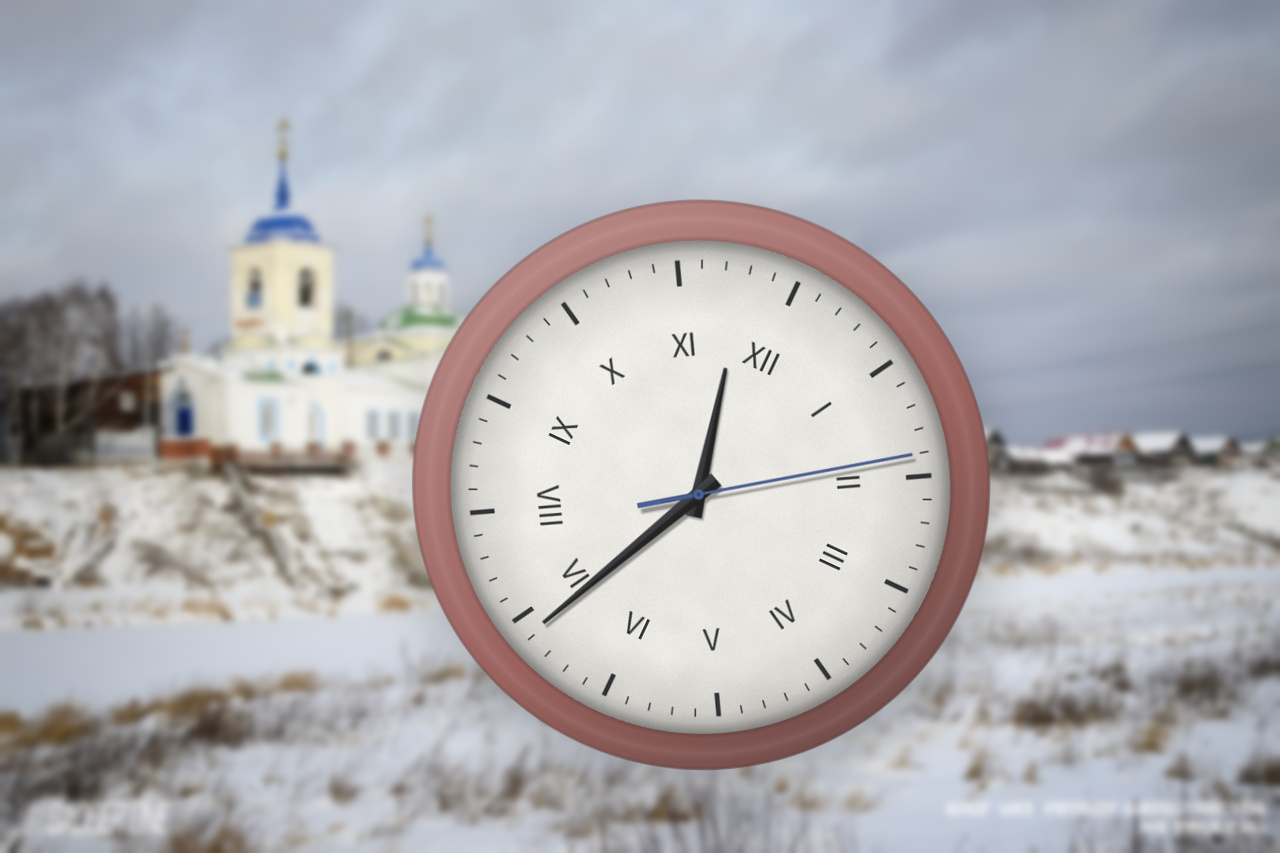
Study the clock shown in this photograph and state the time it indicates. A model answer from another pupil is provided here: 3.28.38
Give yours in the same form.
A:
11.34.09
